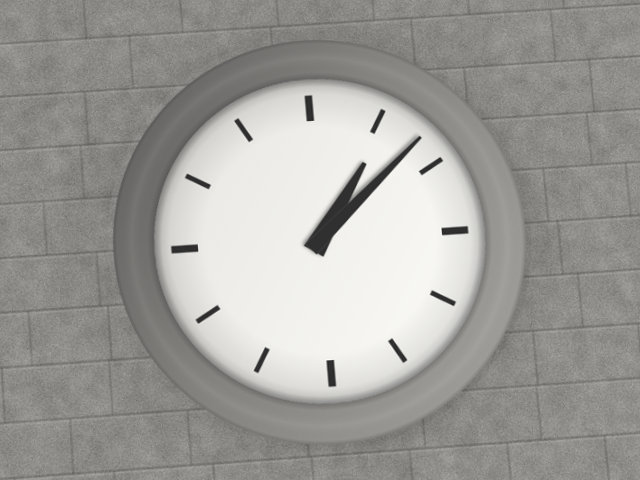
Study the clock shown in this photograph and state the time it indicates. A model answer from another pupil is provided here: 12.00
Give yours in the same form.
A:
1.08
